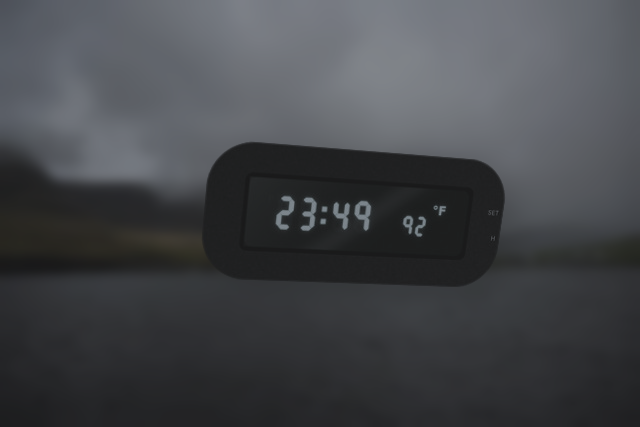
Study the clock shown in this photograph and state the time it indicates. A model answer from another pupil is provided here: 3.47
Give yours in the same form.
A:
23.49
